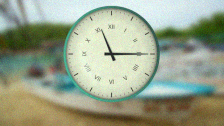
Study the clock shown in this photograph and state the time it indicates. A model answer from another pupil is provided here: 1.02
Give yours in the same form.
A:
11.15
